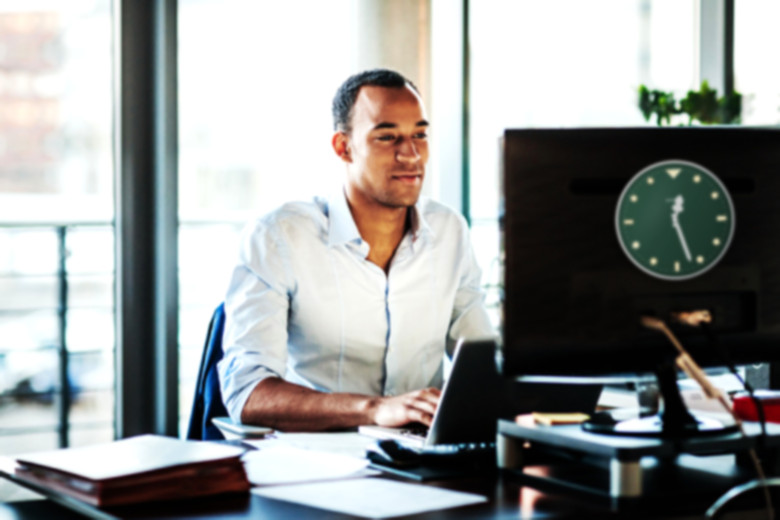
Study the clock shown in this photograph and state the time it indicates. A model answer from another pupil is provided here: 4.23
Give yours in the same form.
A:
12.27
